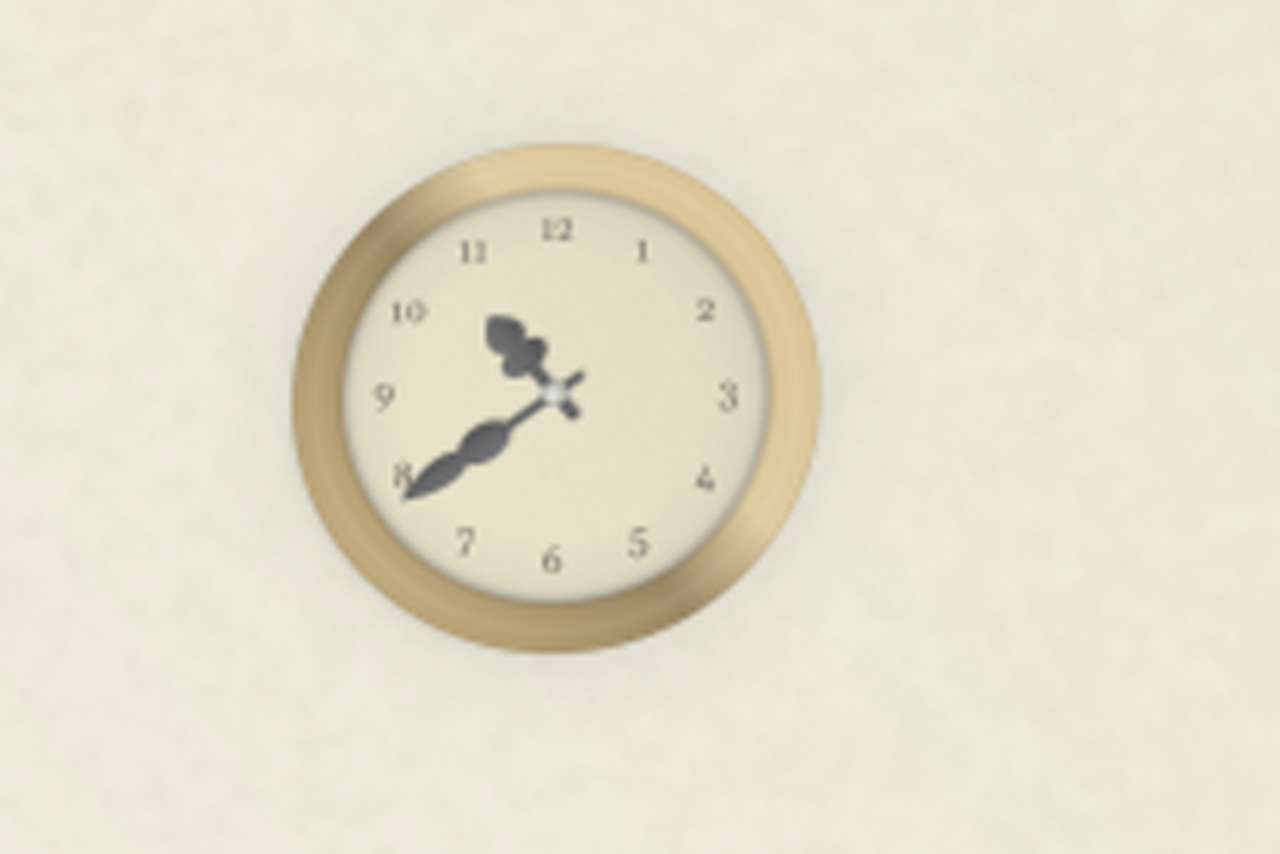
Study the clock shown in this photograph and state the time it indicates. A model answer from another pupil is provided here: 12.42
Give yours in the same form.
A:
10.39
